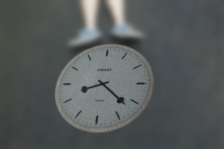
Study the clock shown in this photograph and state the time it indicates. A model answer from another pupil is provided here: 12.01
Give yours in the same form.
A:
8.22
